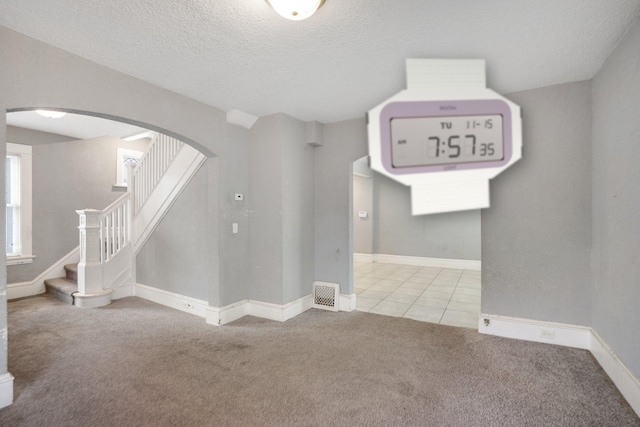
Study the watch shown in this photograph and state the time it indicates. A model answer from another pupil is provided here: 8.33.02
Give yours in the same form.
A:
7.57.35
